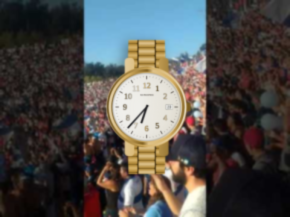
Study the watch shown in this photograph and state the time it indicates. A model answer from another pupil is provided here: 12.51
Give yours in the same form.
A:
6.37
